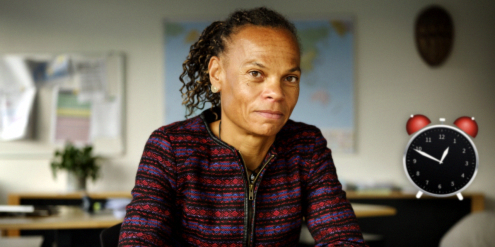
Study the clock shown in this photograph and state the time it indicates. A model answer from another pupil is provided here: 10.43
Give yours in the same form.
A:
12.49
